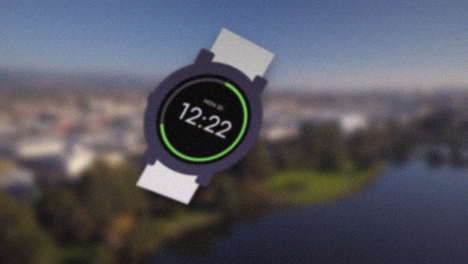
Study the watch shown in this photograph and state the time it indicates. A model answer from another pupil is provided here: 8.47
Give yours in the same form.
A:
12.22
